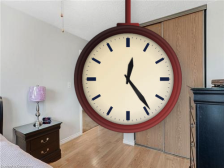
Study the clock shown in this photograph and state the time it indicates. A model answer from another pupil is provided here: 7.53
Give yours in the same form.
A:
12.24
